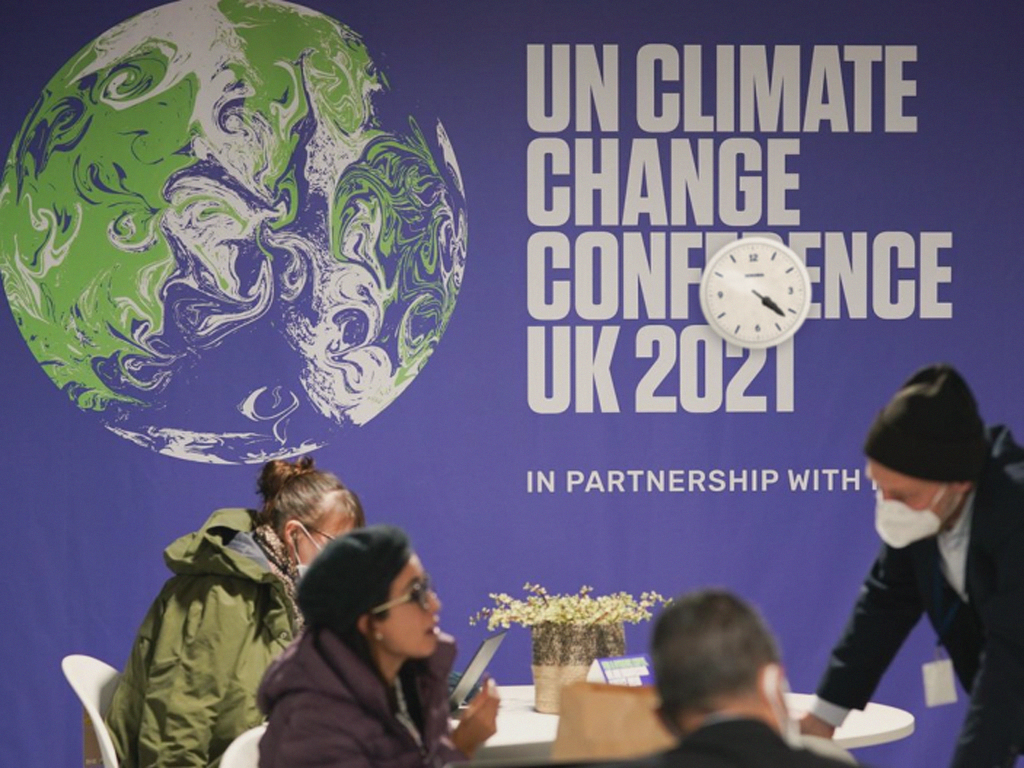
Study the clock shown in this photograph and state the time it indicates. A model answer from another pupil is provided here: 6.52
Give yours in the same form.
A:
4.22
